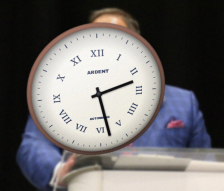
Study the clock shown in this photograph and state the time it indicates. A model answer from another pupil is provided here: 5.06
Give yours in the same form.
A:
2.28
